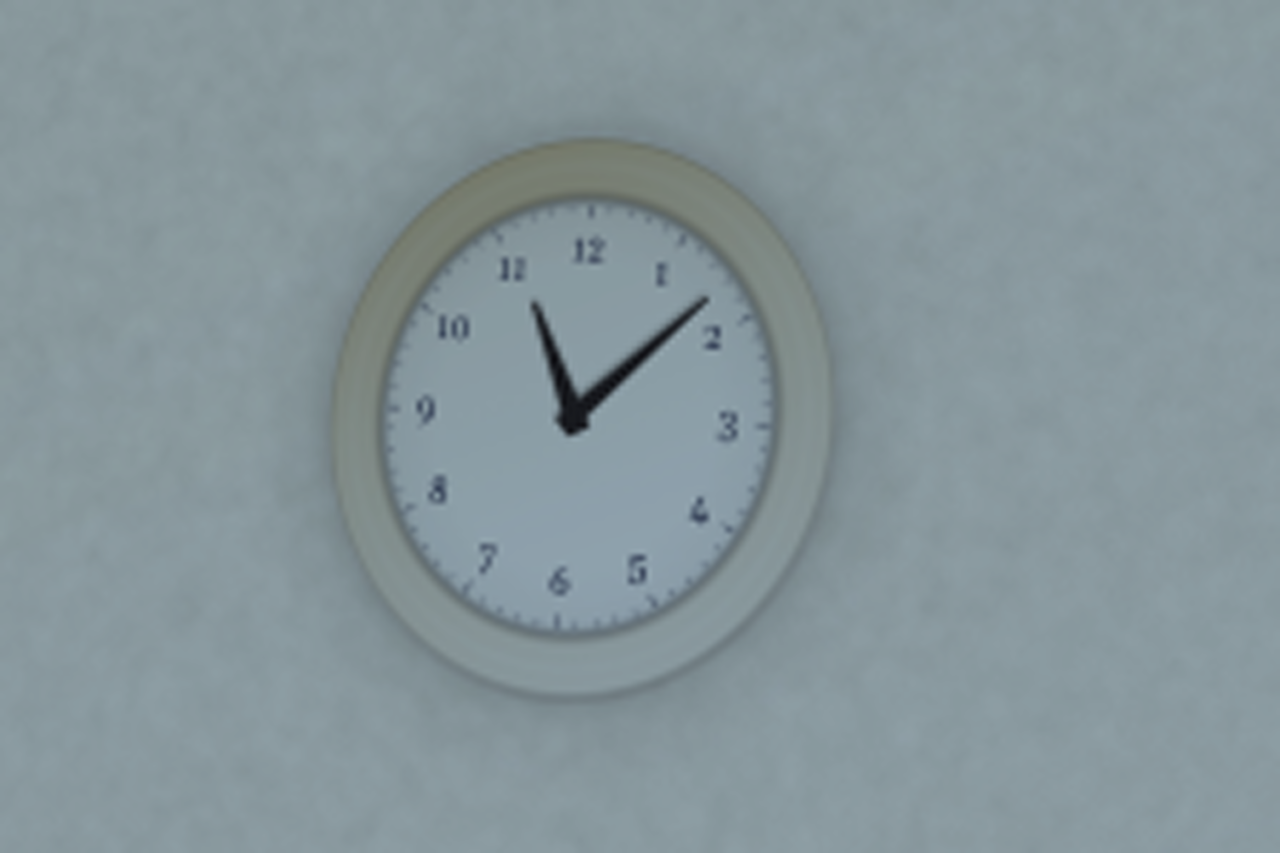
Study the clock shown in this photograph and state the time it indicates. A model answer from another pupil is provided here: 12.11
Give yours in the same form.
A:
11.08
